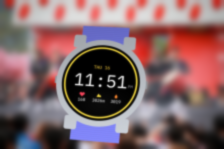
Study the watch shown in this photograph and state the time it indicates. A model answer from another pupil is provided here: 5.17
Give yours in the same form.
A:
11.51
